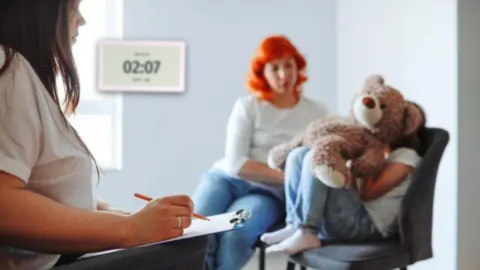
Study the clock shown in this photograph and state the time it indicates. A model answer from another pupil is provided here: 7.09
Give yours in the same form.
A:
2.07
